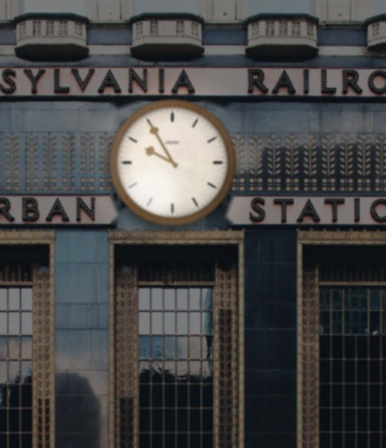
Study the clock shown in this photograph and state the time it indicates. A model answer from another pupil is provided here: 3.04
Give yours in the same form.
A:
9.55
